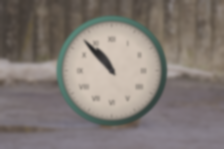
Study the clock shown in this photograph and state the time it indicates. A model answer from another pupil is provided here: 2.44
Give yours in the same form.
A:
10.53
